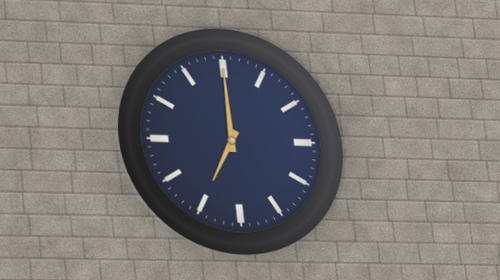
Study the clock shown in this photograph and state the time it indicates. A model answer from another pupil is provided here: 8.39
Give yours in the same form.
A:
7.00
